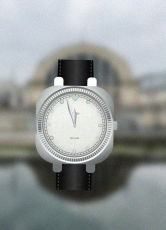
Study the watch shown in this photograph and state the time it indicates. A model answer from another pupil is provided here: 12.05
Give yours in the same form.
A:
11.57
